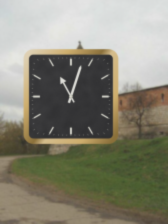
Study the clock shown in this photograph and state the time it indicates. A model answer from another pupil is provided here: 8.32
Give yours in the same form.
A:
11.03
